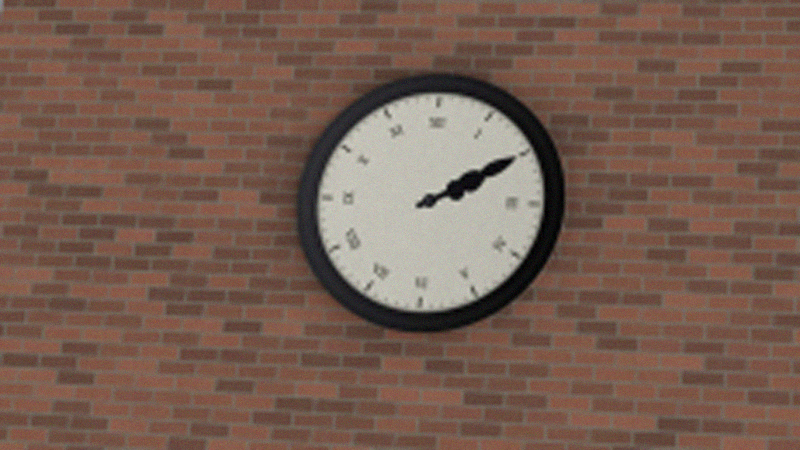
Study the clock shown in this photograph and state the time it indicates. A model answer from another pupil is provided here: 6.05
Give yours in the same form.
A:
2.10
